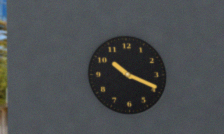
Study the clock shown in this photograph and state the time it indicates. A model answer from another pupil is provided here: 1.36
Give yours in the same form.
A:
10.19
